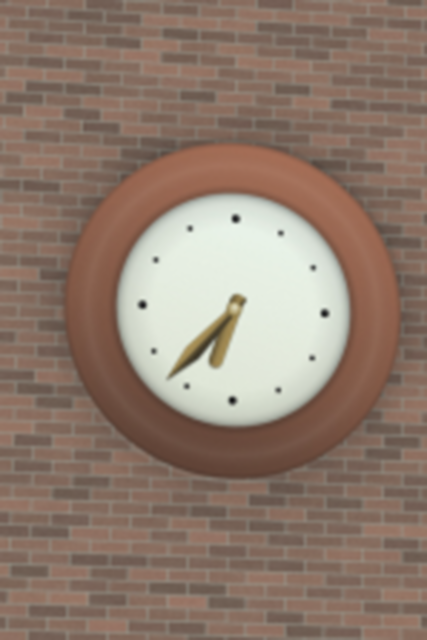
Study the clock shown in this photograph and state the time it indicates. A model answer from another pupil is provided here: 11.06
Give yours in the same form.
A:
6.37
